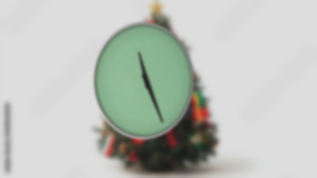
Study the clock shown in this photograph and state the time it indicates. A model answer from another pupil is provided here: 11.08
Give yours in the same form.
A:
11.26
